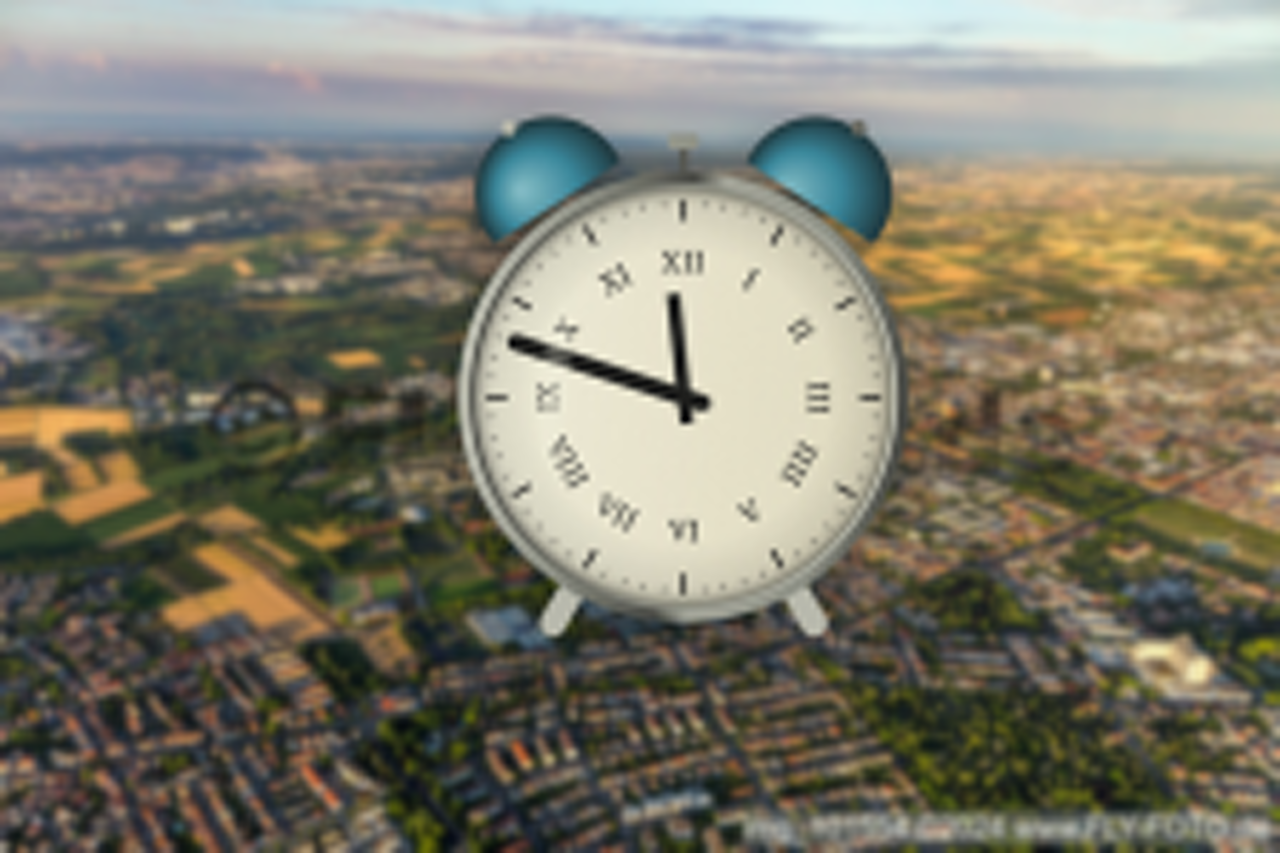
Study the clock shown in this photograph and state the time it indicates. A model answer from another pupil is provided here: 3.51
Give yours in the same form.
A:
11.48
